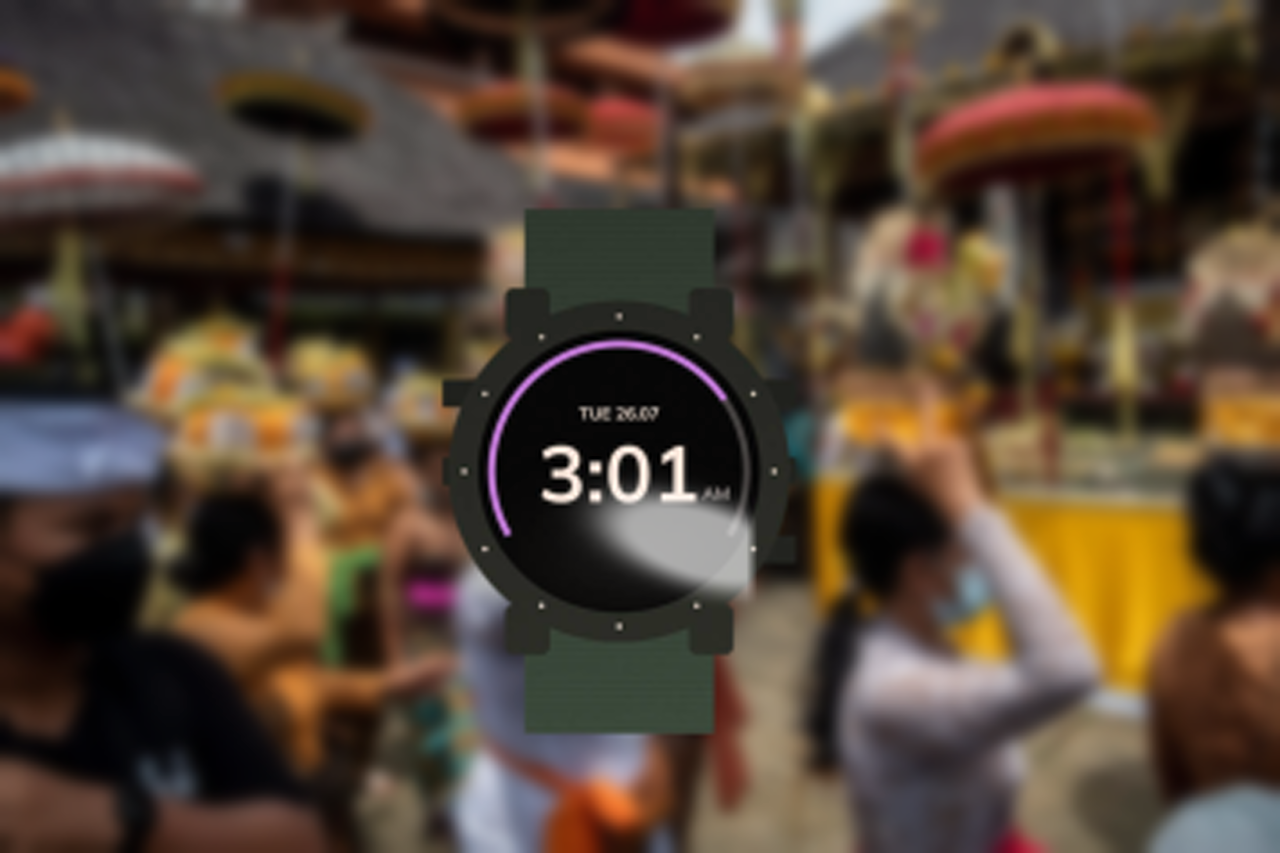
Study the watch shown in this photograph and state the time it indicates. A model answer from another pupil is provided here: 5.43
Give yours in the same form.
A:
3.01
